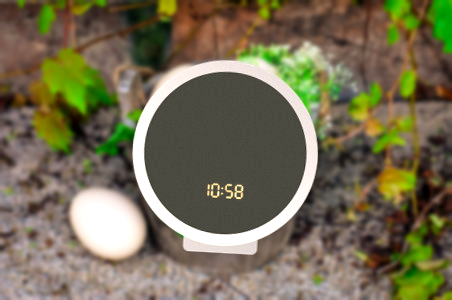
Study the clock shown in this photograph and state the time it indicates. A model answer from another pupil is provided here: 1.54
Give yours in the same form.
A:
10.58
